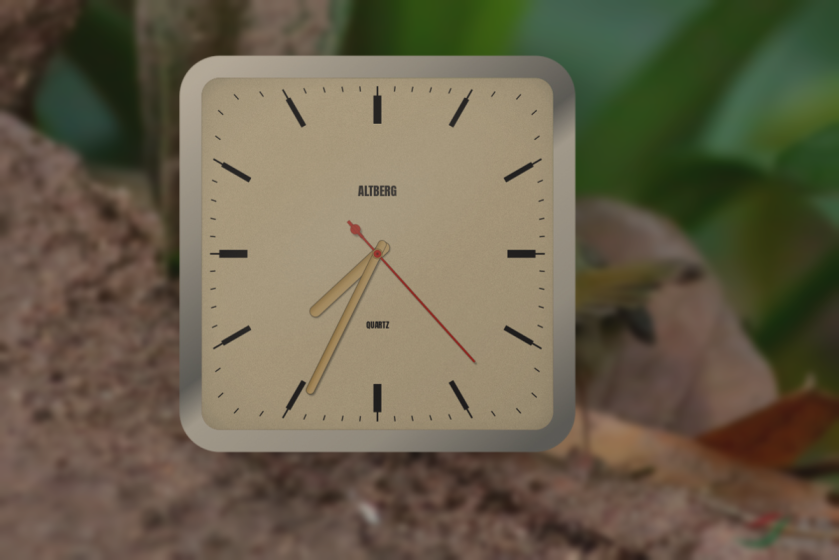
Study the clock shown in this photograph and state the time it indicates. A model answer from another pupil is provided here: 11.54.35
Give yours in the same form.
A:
7.34.23
